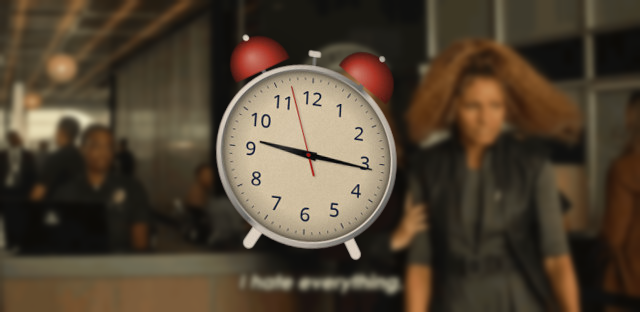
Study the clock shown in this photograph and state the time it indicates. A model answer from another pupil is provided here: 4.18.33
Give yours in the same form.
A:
9.15.57
